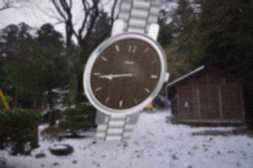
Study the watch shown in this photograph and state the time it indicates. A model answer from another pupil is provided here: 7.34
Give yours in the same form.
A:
8.44
